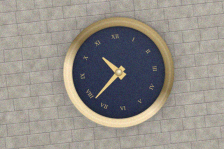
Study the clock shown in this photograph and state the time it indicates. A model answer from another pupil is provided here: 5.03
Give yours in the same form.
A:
10.38
